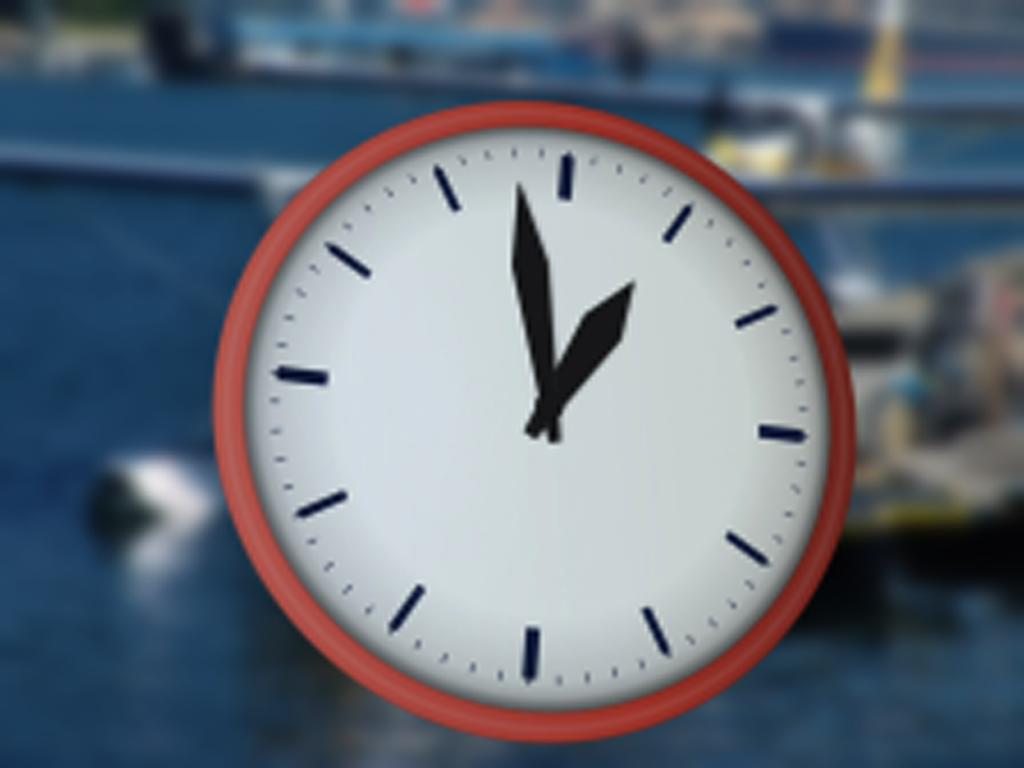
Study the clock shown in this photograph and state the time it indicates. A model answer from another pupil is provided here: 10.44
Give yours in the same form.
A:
12.58
